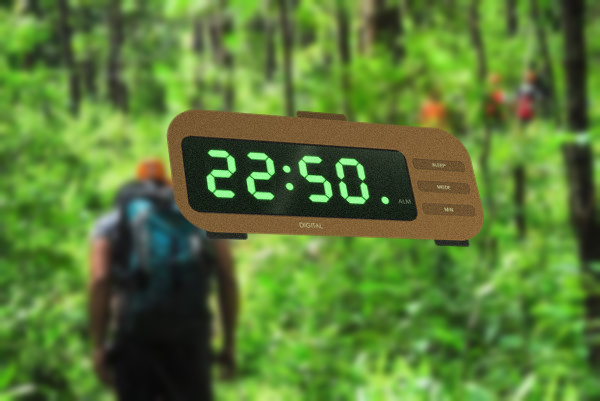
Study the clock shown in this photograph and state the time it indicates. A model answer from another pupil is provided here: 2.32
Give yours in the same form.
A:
22.50
